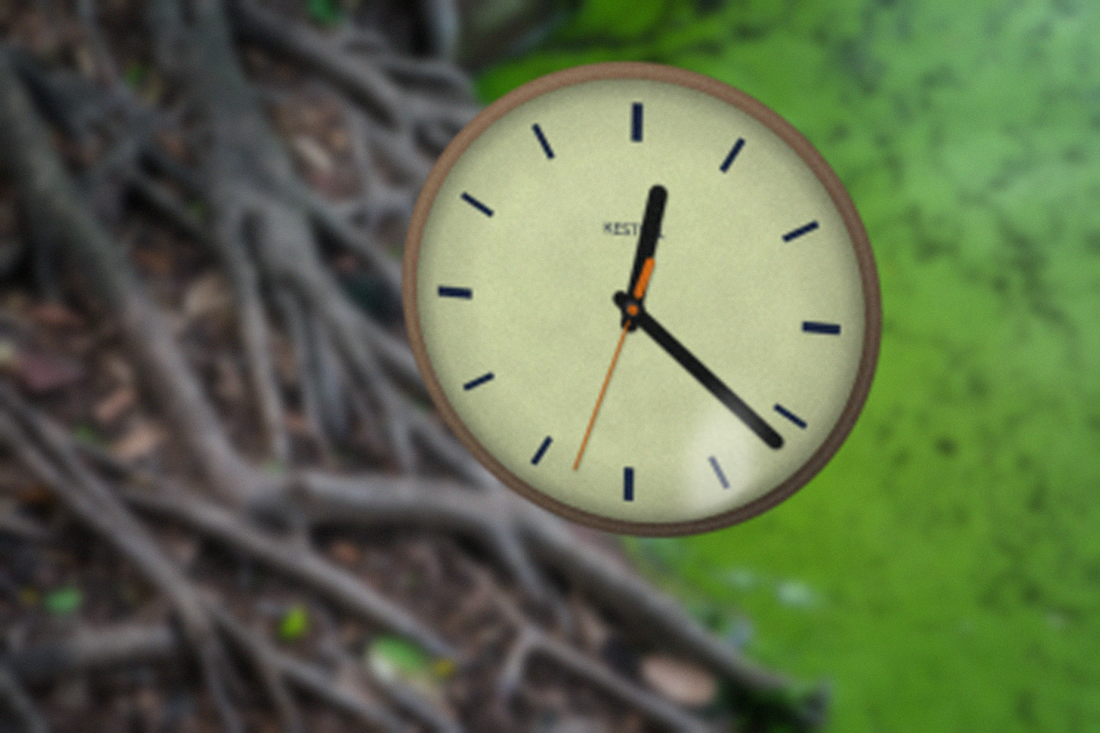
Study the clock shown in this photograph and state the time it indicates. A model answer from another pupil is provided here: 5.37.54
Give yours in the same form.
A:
12.21.33
